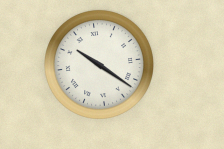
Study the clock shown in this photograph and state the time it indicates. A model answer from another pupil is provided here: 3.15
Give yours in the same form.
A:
10.22
